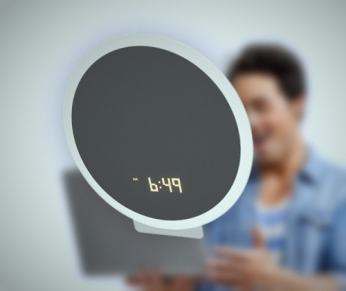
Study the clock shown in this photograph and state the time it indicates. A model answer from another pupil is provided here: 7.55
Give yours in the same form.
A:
6.49
